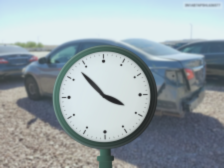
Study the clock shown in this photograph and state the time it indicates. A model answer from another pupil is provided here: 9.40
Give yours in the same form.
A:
3.53
